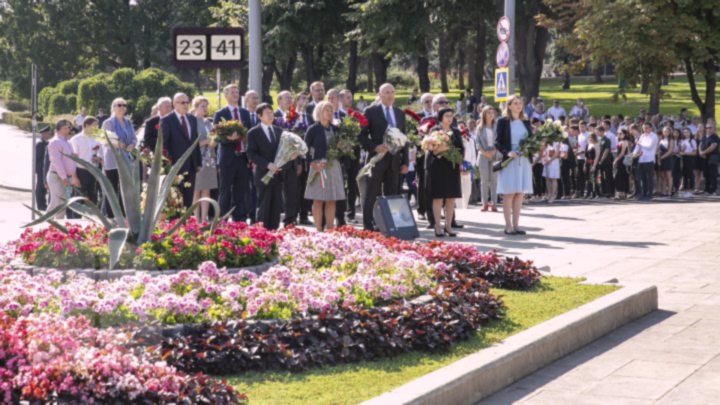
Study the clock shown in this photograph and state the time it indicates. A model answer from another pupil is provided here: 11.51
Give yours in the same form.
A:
23.41
